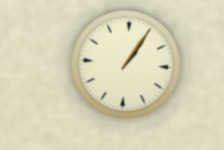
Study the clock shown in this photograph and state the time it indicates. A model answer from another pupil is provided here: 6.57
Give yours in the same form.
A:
1.05
